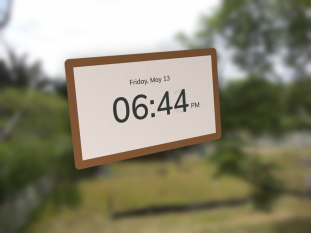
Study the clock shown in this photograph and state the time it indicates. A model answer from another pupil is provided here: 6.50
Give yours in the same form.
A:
6.44
